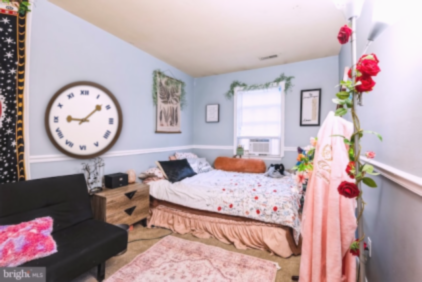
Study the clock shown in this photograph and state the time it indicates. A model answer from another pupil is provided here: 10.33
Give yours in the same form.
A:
9.08
